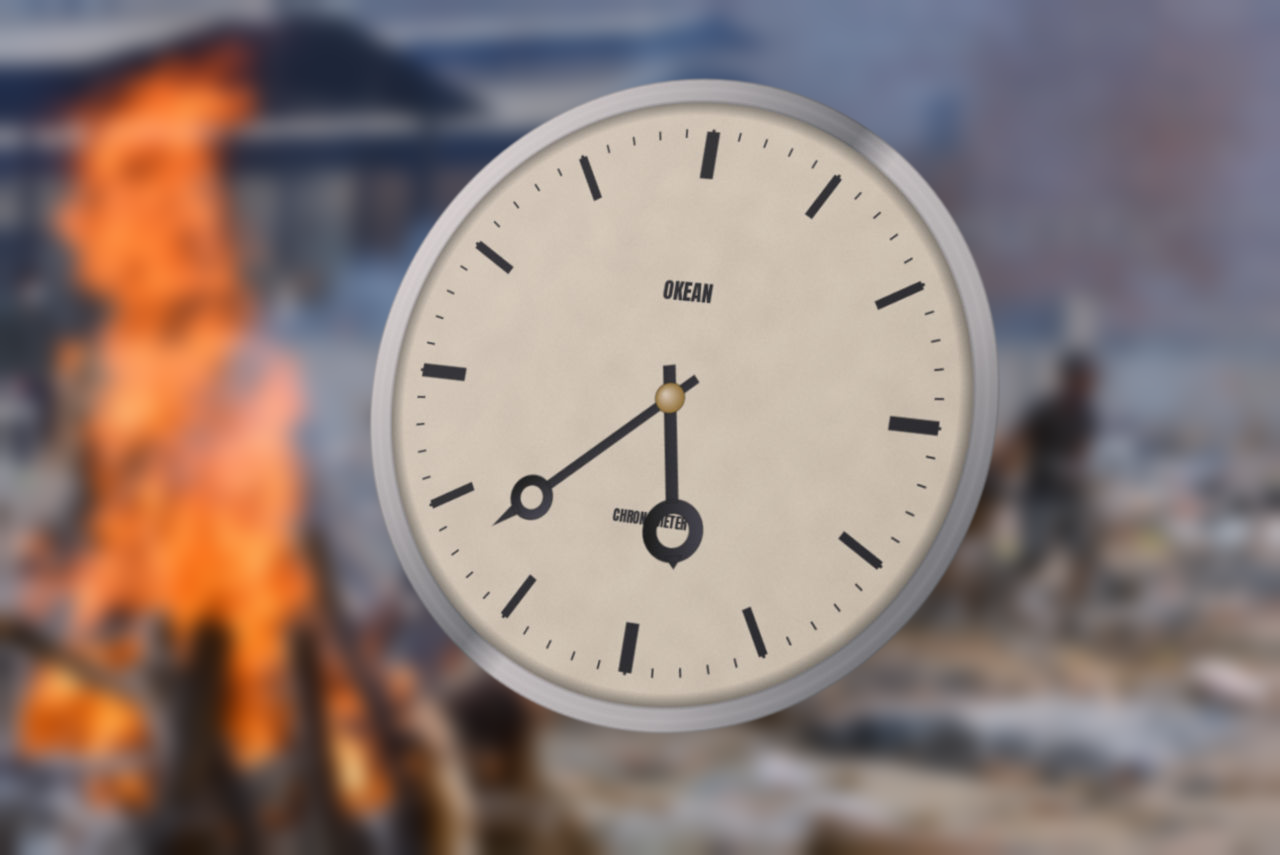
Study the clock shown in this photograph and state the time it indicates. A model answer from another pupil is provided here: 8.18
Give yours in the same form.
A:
5.38
